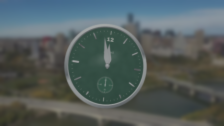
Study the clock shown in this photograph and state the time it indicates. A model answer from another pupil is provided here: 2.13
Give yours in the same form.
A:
11.58
